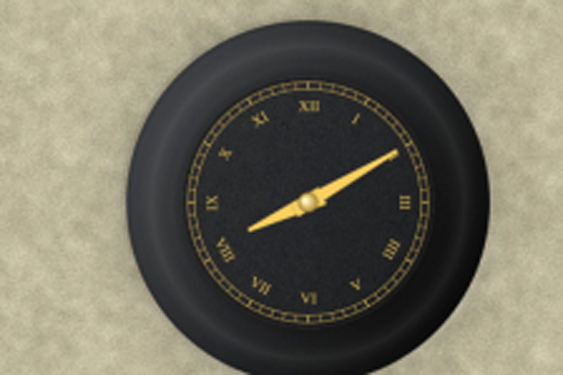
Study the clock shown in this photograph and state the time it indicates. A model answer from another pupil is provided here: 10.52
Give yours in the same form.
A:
8.10
